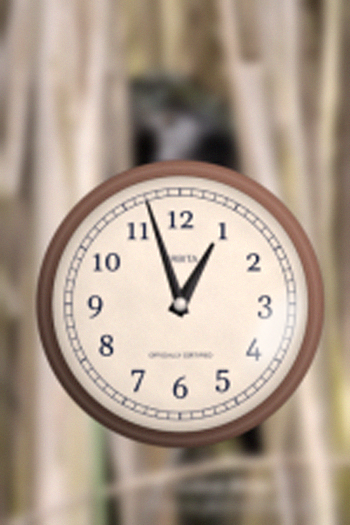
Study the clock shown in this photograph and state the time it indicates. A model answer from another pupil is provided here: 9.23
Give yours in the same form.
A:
12.57
